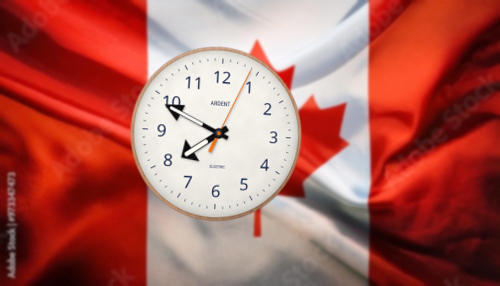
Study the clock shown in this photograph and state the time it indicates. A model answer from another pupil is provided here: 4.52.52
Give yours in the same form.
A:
7.49.04
